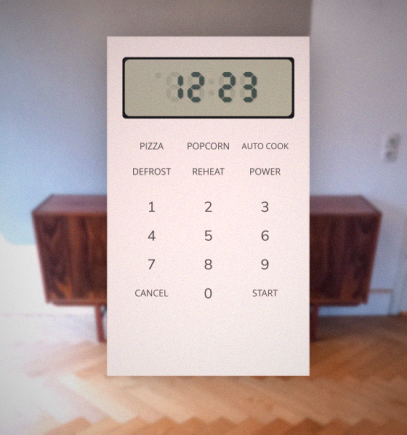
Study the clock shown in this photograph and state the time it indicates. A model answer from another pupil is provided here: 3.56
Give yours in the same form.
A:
12.23
